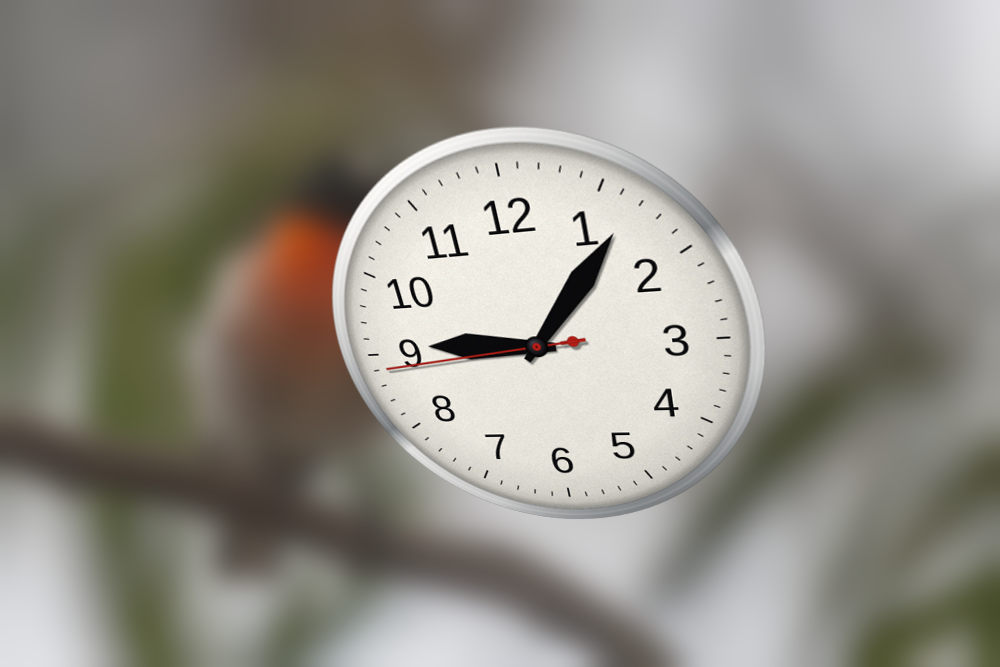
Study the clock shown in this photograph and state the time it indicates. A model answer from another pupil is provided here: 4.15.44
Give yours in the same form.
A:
9.06.44
